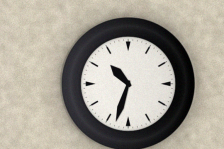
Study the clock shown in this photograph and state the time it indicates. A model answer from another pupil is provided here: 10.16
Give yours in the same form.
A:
10.33
